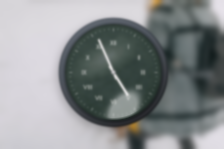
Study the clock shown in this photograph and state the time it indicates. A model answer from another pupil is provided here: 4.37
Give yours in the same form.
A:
4.56
